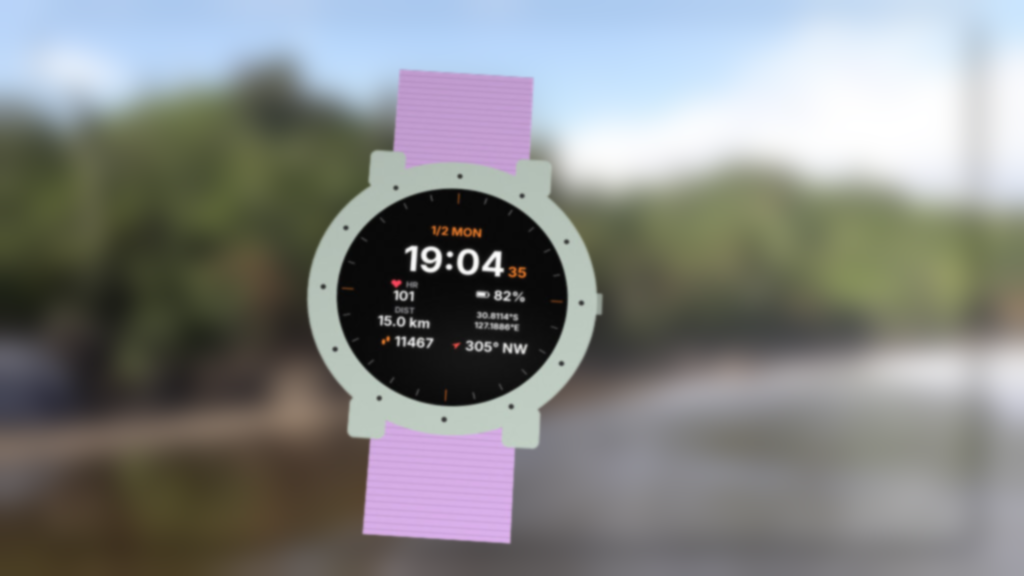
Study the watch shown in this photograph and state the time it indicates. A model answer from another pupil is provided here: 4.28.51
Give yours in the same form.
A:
19.04.35
